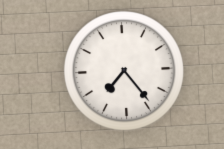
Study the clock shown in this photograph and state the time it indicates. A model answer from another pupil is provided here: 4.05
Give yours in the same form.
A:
7.24
